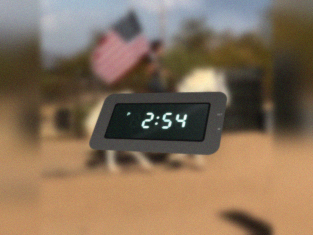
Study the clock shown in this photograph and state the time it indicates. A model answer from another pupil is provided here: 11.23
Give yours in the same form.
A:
2.54
